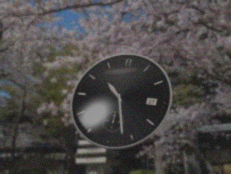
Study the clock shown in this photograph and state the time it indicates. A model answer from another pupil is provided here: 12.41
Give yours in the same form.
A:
10.27
